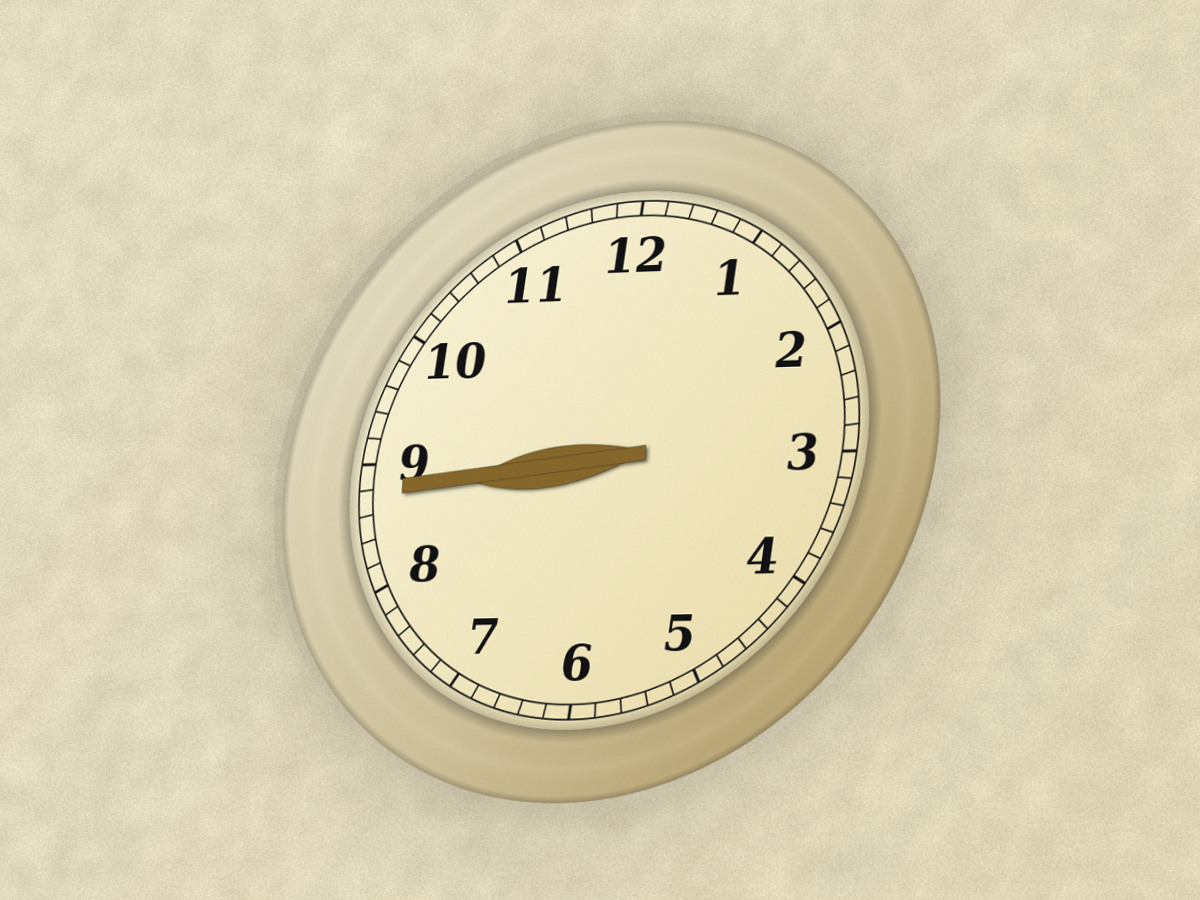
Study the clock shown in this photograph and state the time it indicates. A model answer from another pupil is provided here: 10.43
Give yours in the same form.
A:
8.44
